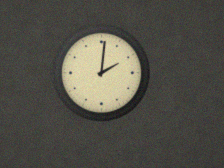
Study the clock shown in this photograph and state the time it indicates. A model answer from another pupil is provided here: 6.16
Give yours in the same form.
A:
2.01
